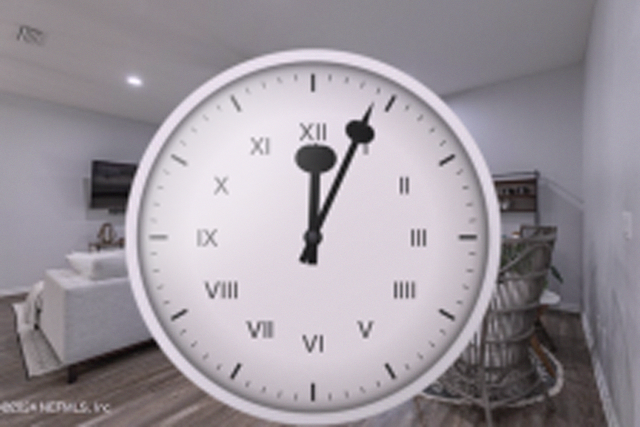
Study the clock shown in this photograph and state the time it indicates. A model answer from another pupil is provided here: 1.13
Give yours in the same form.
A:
12.04
